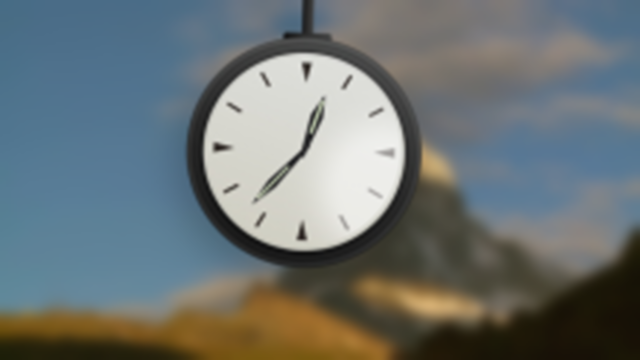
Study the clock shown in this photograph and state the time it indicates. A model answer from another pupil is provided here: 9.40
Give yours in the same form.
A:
12.37
